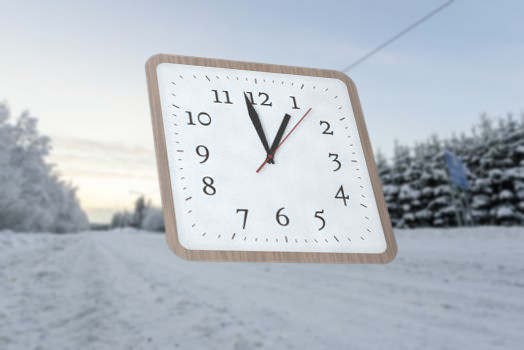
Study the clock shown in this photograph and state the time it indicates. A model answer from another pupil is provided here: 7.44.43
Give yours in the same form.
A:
12.58.07
